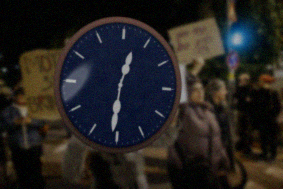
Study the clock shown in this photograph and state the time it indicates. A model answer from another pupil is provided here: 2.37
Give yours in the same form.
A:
12.31
